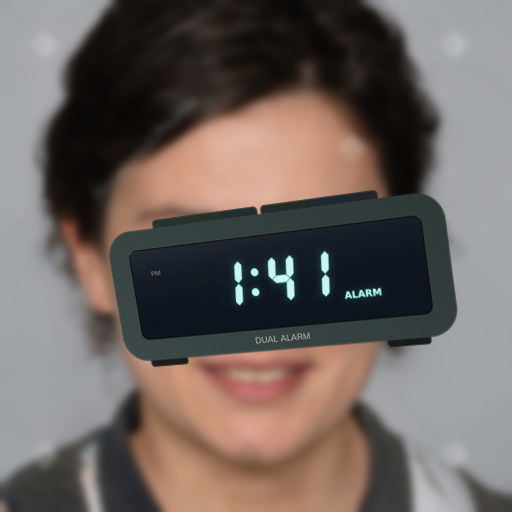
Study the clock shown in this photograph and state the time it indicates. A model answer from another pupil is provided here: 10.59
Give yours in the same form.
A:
1.41
